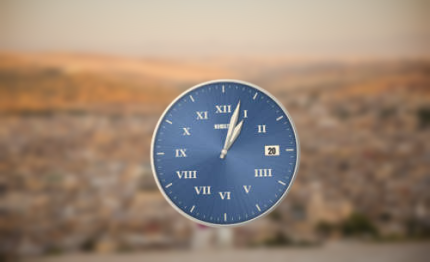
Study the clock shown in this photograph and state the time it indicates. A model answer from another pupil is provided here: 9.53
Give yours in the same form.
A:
1.03
